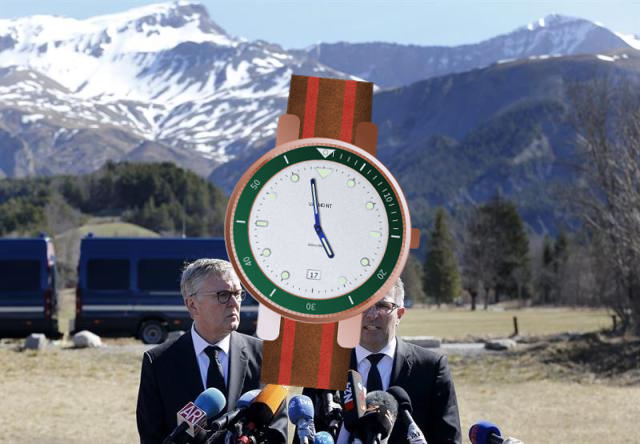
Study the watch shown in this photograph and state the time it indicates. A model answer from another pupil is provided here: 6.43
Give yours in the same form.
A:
4.58
